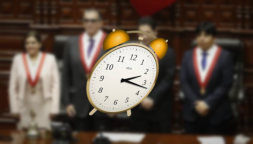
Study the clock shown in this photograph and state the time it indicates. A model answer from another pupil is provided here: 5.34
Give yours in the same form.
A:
2.17
